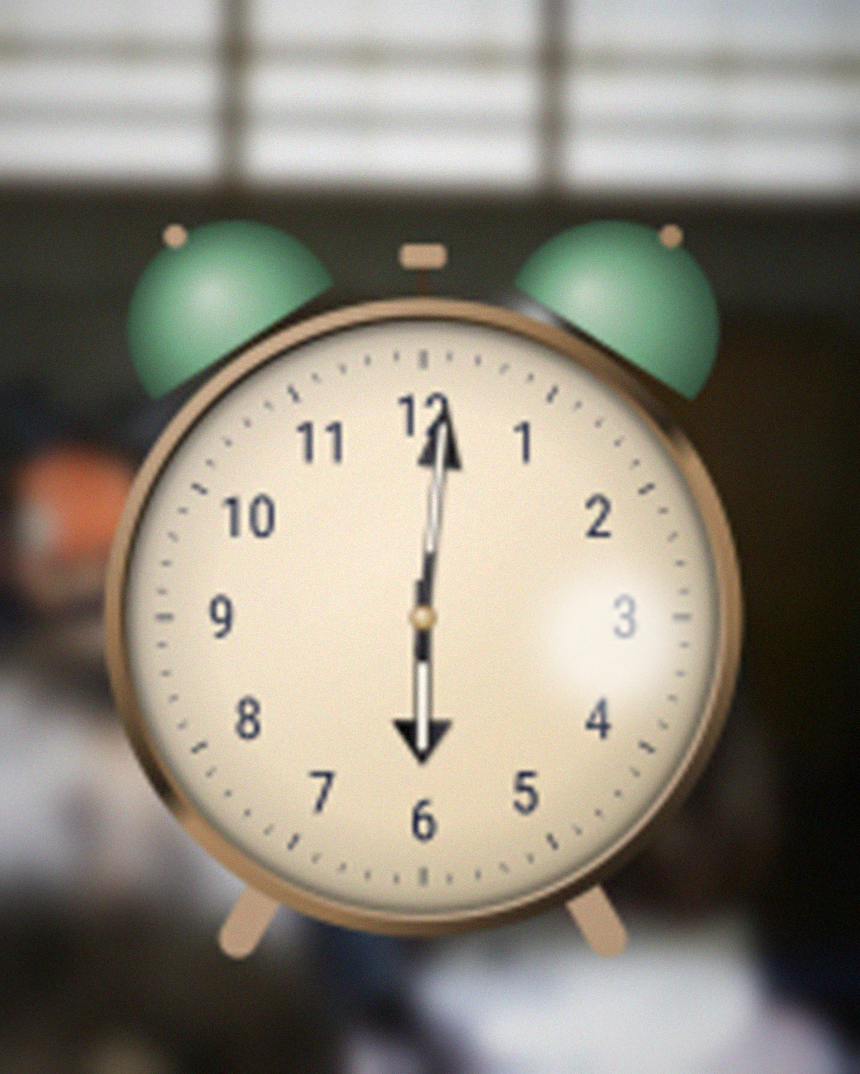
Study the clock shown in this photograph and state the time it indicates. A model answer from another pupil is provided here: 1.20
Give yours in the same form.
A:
6.01
